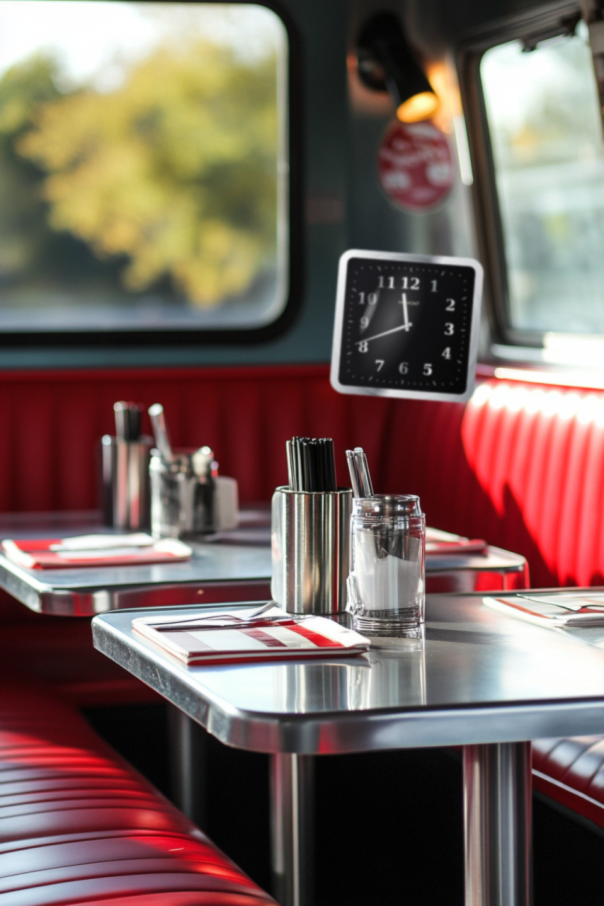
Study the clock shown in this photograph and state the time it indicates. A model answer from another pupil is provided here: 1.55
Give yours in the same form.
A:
11.41
